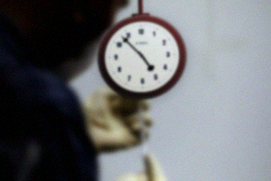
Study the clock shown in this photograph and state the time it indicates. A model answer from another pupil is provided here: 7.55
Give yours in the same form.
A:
4.53
